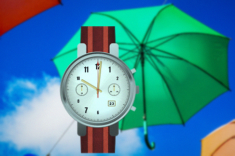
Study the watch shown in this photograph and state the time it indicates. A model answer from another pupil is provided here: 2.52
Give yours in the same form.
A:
10.01
